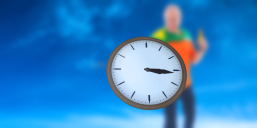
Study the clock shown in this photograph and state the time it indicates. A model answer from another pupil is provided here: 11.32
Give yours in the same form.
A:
3.16
